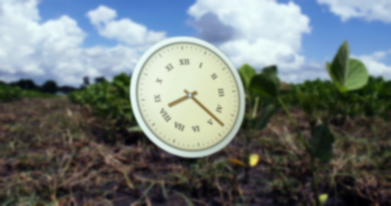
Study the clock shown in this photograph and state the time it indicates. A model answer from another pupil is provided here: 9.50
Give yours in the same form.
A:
8.23
